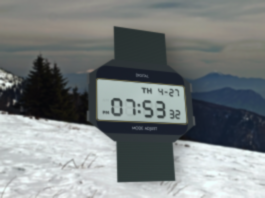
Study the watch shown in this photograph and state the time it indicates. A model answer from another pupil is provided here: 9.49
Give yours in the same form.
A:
7.53
